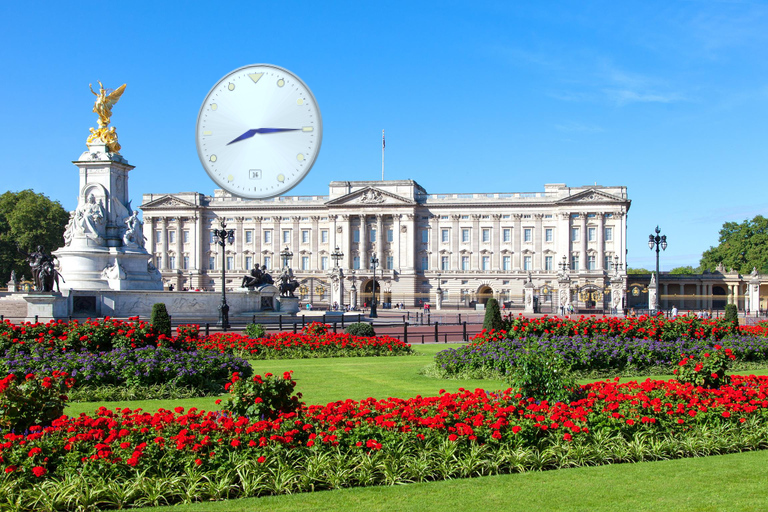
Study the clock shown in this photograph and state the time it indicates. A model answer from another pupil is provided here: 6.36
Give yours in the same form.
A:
8.15
